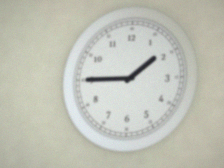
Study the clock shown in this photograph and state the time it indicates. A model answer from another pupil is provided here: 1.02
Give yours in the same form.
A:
1.45
